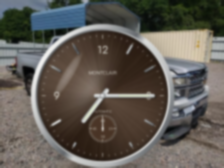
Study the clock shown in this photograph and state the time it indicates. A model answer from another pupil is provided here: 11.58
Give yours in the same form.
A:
7.15
